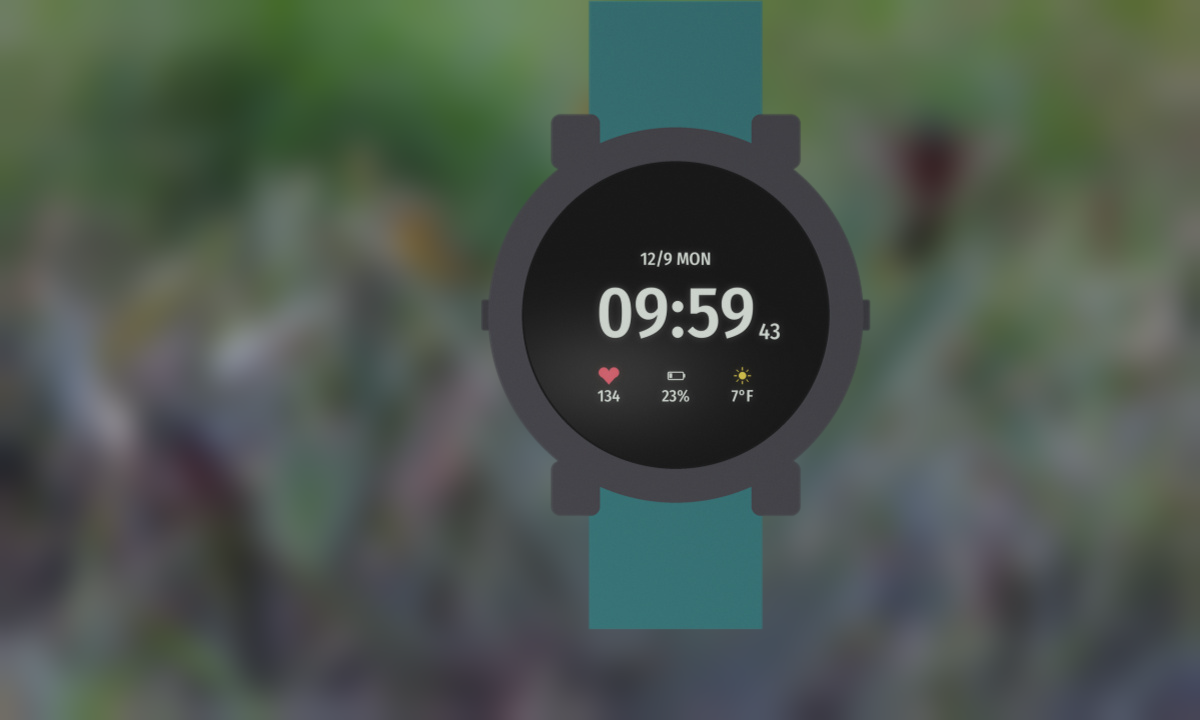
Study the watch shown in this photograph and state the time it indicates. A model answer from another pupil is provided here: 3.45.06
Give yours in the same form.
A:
9.59.43
